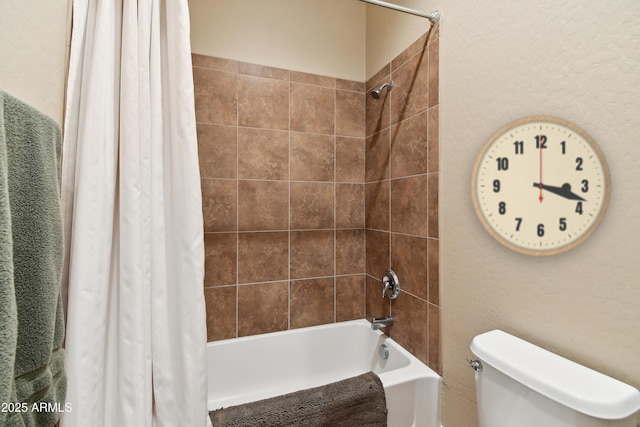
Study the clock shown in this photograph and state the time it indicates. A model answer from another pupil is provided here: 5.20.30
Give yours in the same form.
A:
3.18.00
